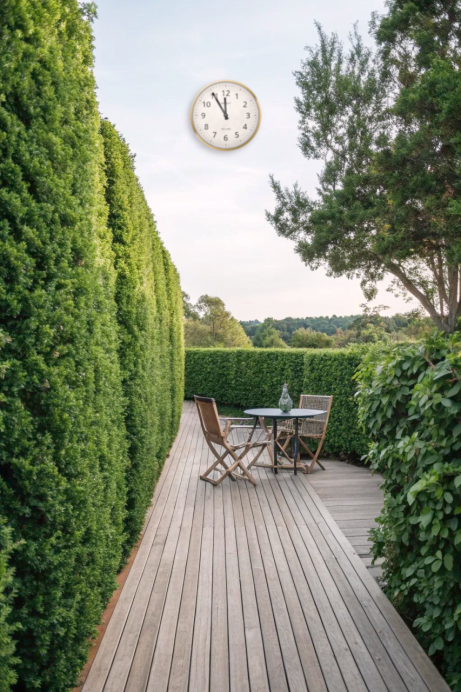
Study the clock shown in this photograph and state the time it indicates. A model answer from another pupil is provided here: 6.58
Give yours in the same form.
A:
11.55
